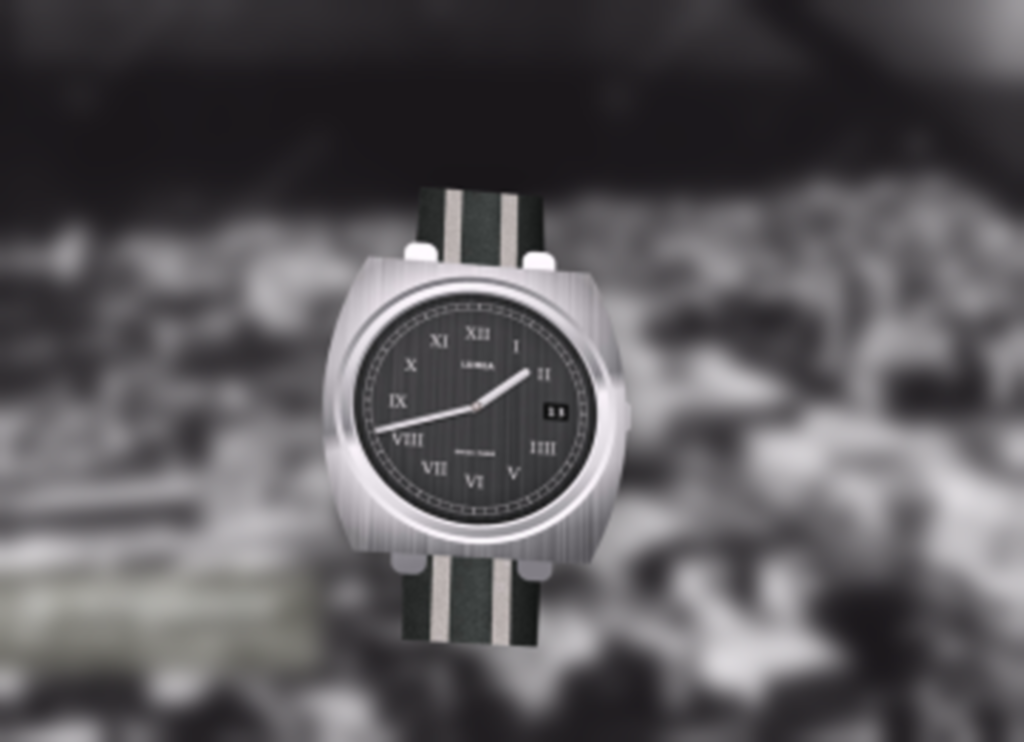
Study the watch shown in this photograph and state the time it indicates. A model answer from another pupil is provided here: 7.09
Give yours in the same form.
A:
1.42
